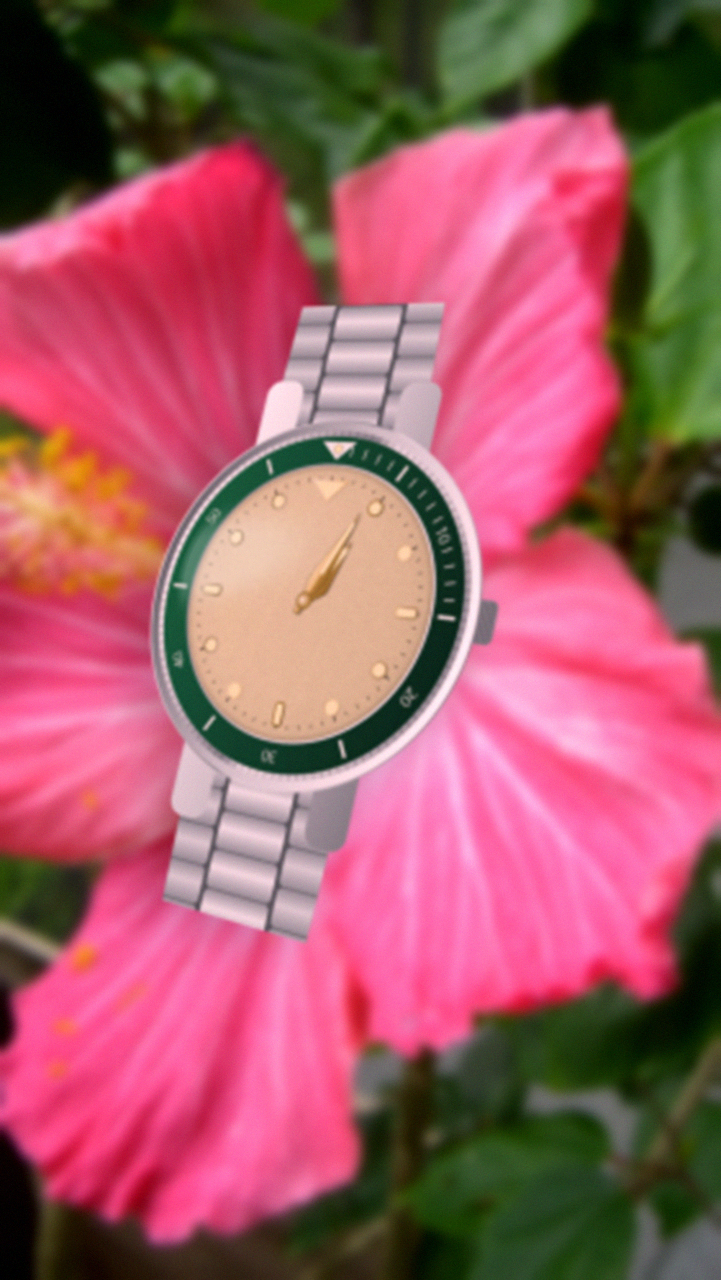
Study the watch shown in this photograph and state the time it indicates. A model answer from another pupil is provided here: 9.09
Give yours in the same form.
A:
1.04
